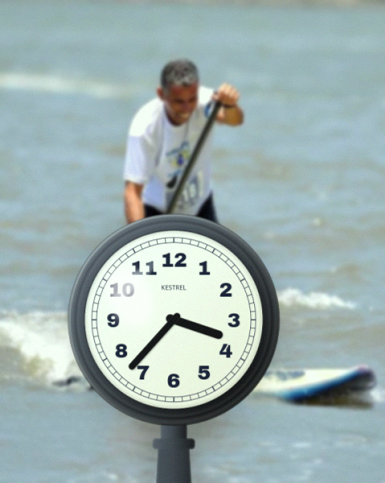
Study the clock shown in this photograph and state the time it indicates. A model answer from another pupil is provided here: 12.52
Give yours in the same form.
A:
3.37
